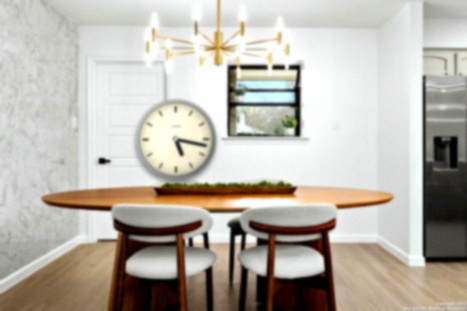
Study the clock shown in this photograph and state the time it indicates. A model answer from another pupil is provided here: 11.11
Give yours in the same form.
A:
5.17
